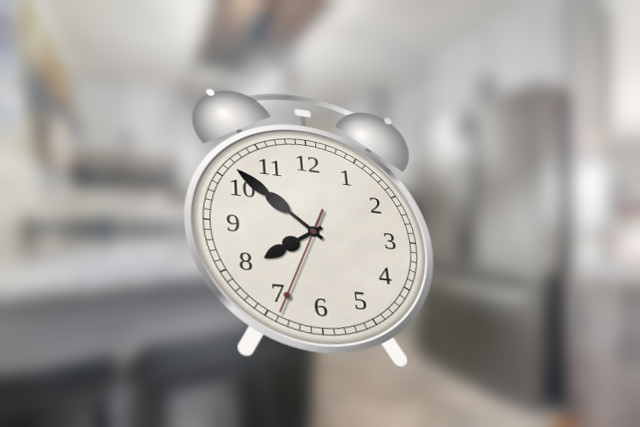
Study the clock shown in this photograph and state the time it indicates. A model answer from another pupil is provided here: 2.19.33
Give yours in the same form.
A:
7.51.34
